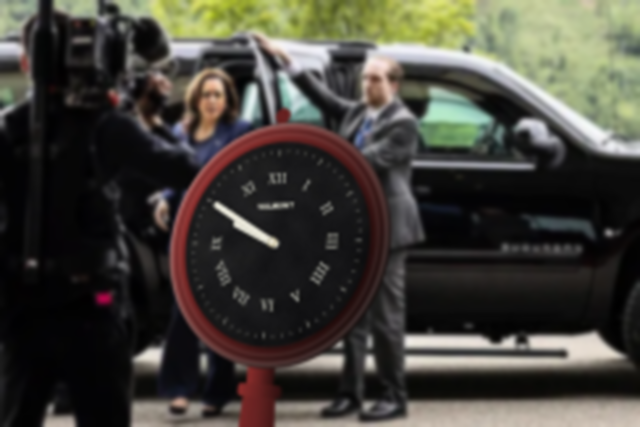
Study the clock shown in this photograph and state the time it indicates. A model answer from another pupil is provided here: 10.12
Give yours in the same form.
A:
9.50
